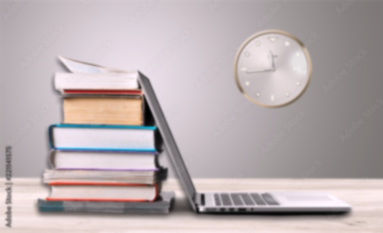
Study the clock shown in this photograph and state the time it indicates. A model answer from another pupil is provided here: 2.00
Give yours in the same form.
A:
11.44
